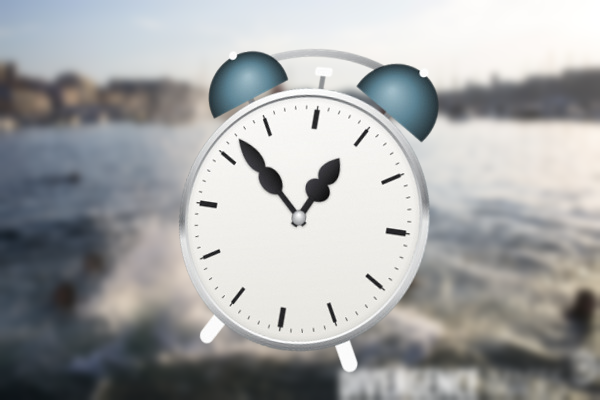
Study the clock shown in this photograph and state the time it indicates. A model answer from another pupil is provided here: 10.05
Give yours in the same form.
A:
12.52
